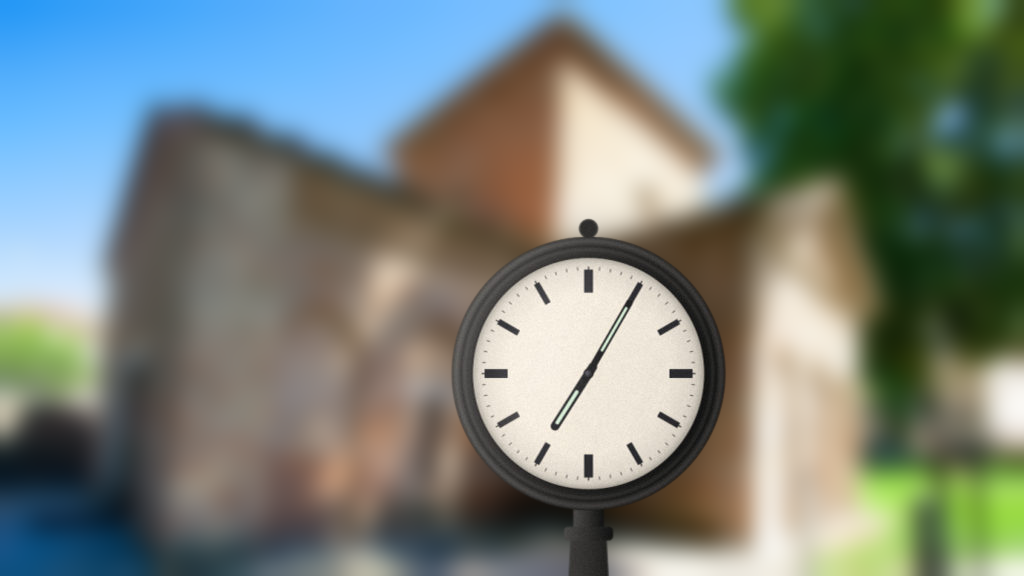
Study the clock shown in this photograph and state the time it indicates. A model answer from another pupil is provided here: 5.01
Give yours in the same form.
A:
7.05
